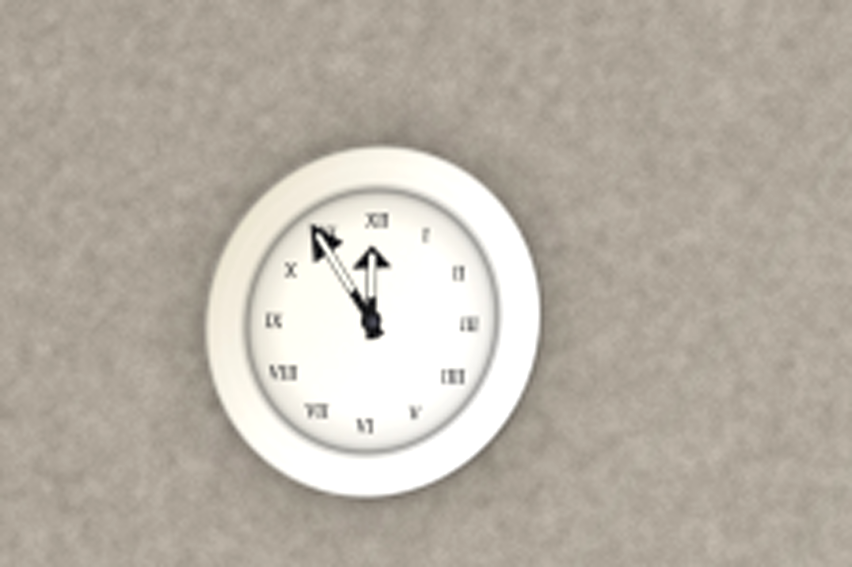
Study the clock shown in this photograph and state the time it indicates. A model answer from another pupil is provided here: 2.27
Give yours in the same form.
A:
11.54
